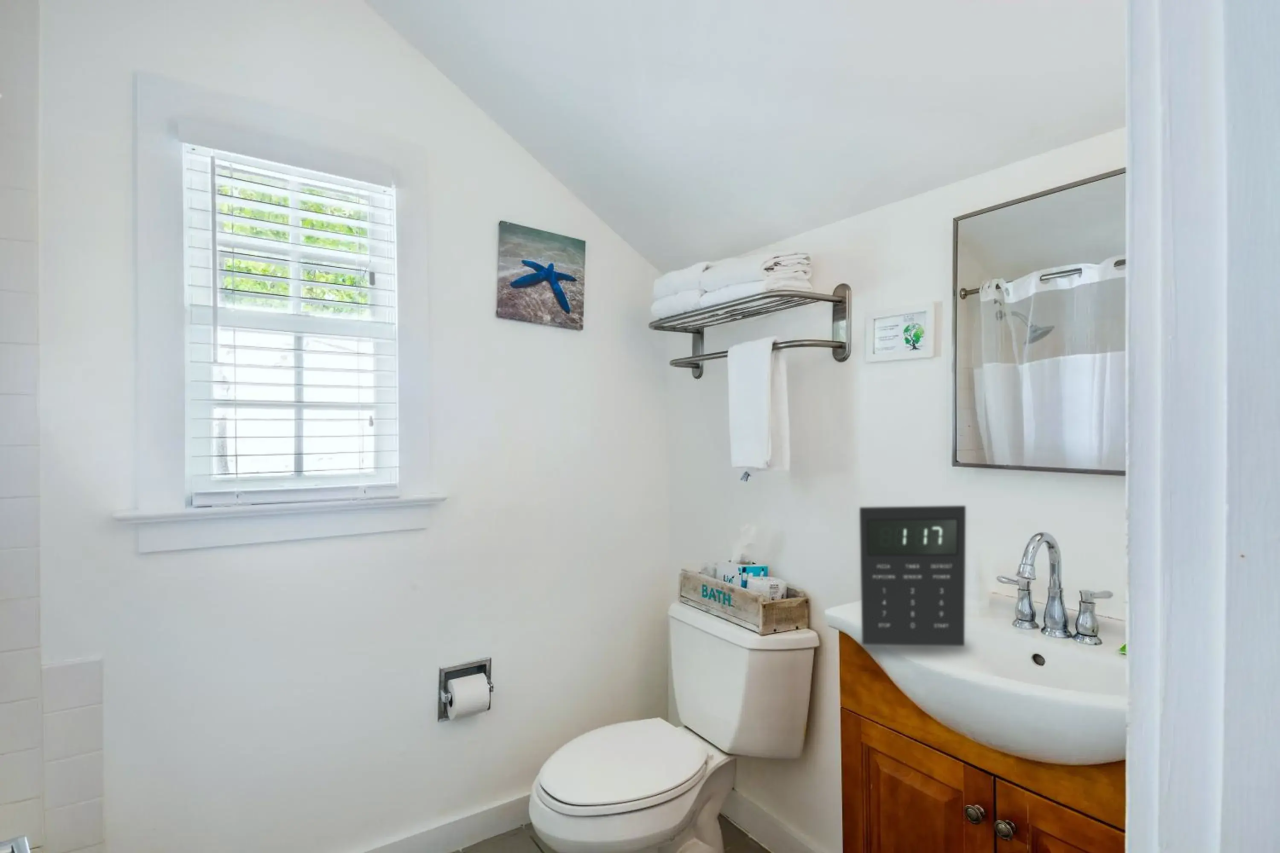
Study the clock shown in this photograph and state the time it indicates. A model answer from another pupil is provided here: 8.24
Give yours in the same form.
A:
1.17
